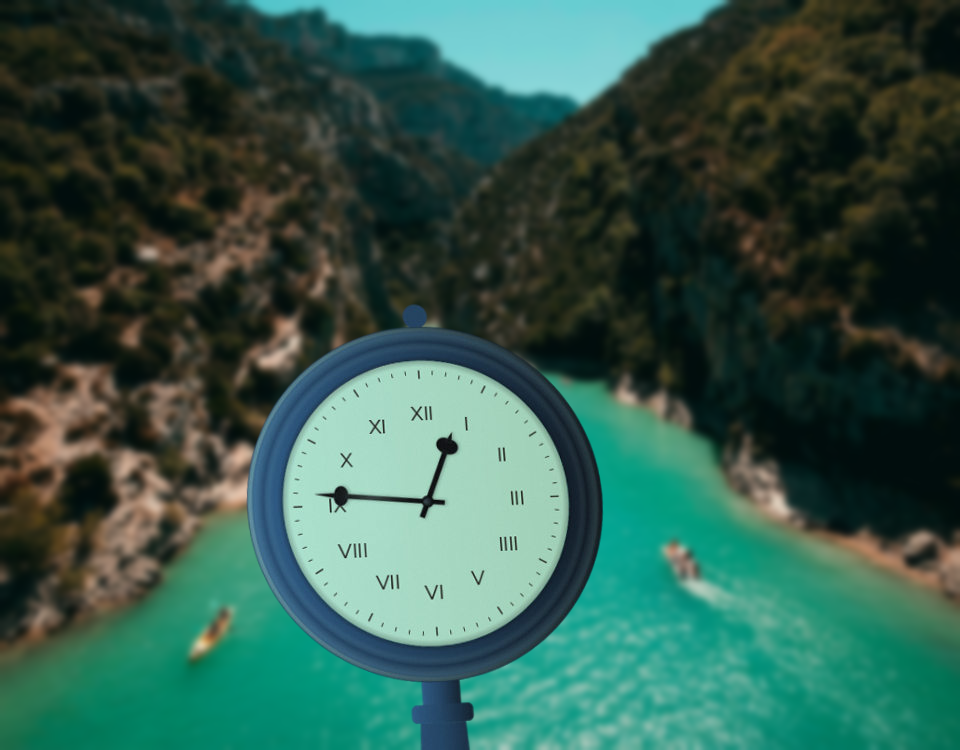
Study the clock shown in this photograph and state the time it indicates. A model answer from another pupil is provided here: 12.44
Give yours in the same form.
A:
12.46
